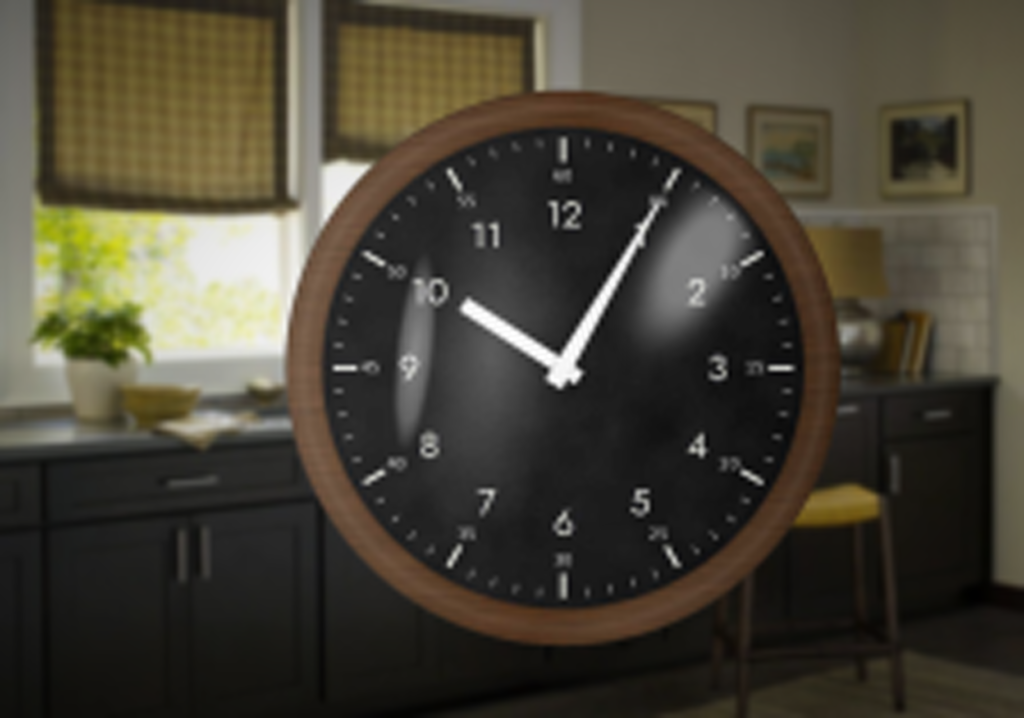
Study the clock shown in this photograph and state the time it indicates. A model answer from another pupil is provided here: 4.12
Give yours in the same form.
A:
10.05
